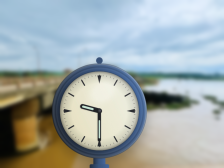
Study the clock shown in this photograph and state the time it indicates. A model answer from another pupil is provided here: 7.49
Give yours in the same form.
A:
9.30
